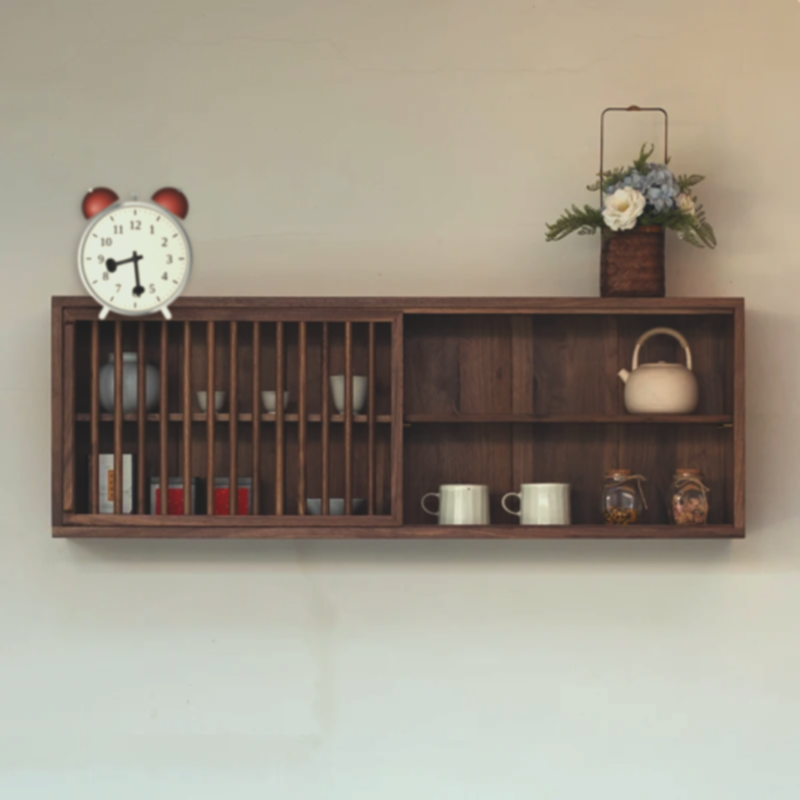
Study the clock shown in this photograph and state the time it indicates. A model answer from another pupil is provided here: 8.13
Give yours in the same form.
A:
8.29
